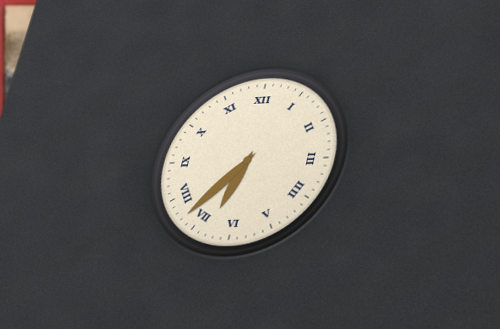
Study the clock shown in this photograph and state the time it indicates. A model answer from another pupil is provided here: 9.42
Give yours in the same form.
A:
6.37
